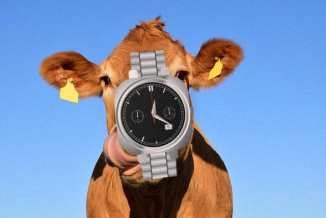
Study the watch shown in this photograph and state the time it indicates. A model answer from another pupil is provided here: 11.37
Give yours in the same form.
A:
12.21
